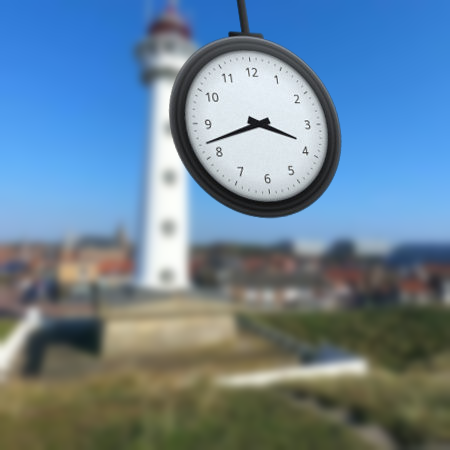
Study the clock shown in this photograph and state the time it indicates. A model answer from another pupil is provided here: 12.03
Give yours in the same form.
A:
3.42
